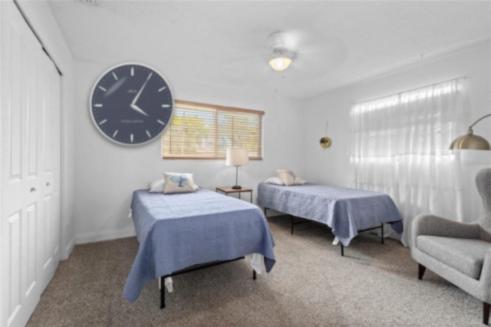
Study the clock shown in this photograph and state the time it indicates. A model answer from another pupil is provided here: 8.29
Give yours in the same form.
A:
4.05
